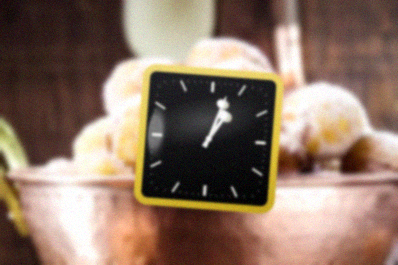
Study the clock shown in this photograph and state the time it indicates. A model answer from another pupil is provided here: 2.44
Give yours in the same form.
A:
1.03
